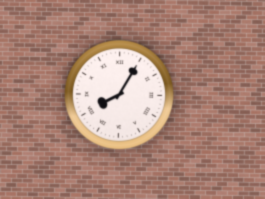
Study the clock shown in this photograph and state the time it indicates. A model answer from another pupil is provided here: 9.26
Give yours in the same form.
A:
8.05
